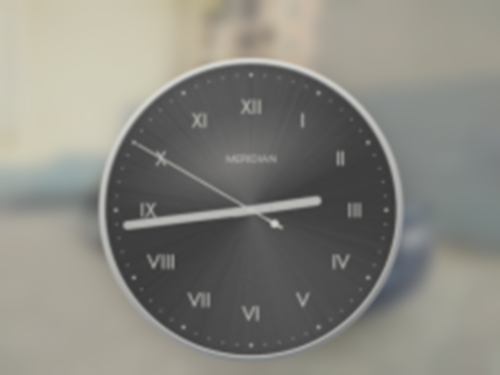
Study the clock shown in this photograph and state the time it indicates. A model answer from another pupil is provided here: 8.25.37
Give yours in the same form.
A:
2.43.50
